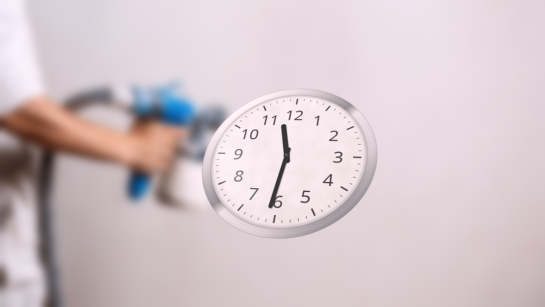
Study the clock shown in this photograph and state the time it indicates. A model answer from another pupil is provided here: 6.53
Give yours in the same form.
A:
11.31
